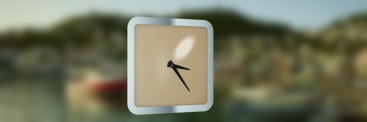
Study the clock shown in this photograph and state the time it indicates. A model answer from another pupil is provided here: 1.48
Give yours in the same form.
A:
3.24
